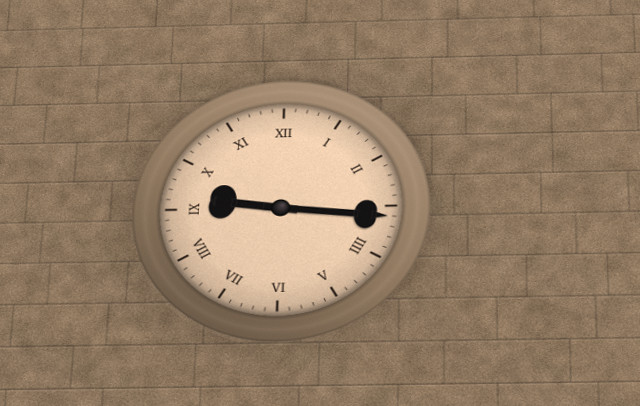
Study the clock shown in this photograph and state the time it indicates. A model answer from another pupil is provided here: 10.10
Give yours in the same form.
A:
9.16
